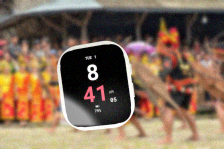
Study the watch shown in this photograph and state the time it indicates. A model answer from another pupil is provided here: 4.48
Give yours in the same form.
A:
8.41
